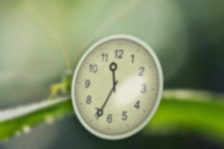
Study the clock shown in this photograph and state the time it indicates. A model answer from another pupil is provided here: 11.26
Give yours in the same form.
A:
11.34
